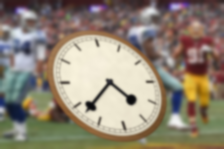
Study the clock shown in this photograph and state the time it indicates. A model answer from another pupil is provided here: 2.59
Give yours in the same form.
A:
4.38
